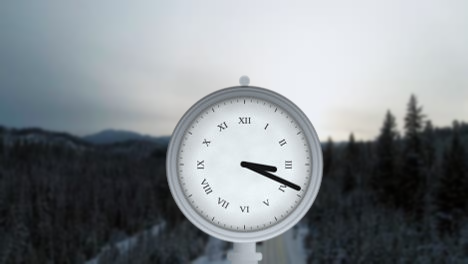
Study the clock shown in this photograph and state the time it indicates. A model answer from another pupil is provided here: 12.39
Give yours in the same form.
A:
3.19
